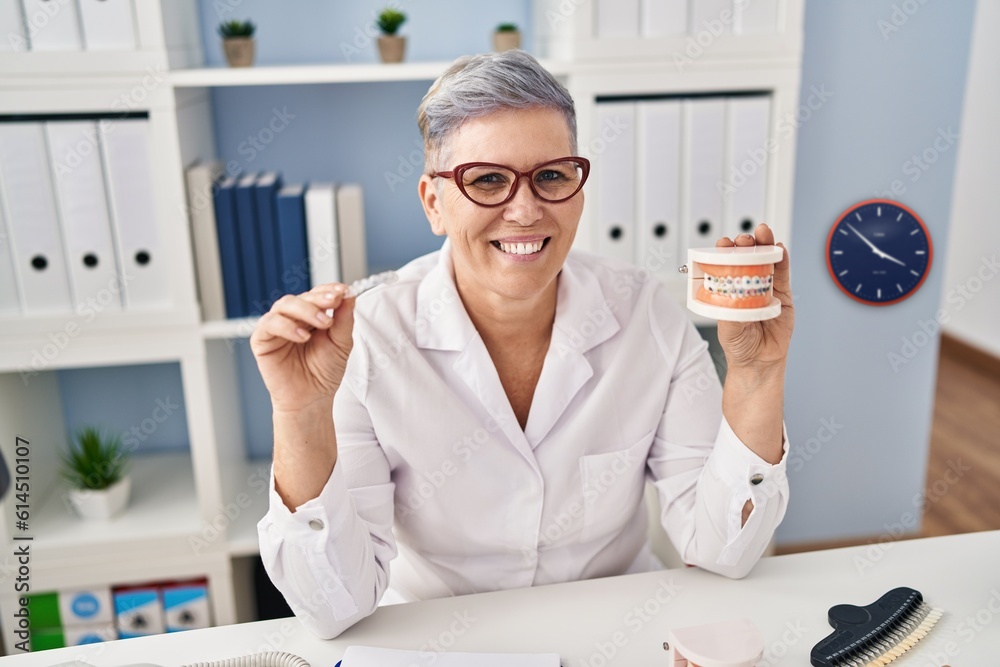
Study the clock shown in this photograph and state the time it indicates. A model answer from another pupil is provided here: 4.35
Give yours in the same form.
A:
3.52
